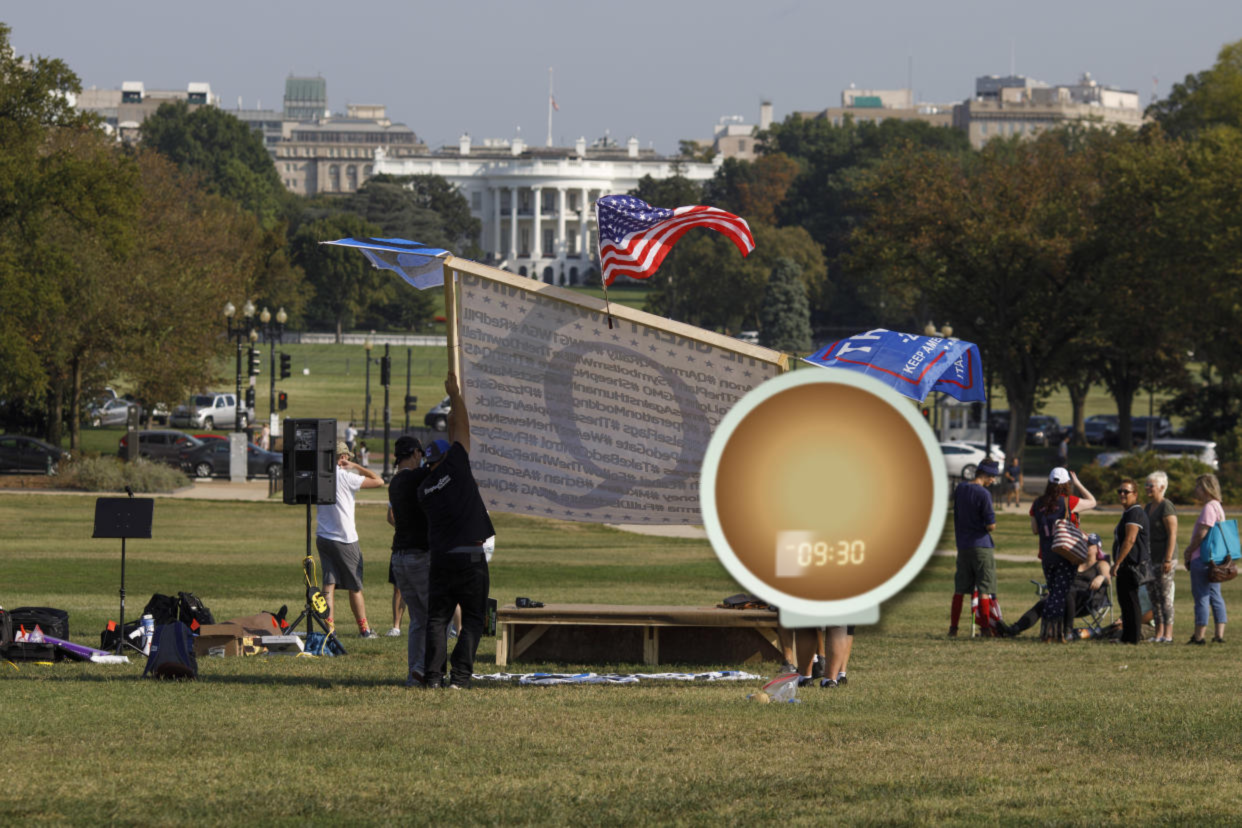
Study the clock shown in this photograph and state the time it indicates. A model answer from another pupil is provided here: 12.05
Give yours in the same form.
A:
9.30
